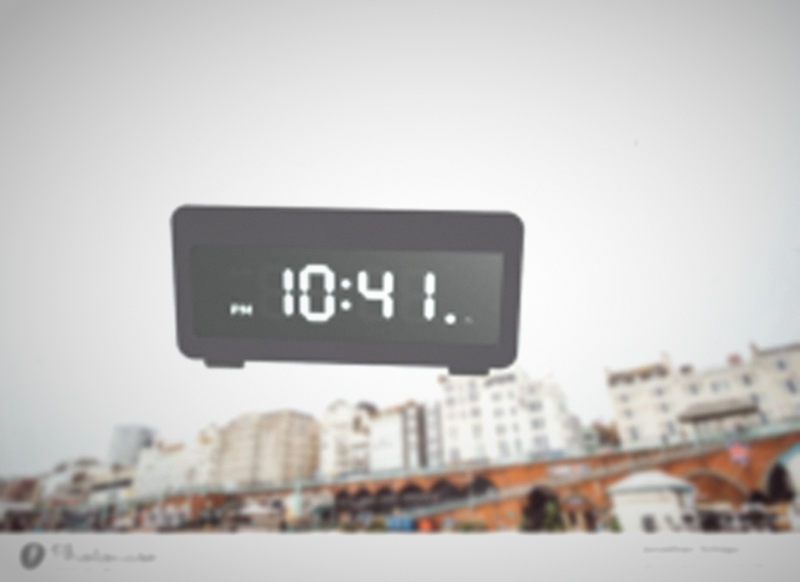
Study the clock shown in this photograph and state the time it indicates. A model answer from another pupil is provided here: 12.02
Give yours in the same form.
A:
10.41
